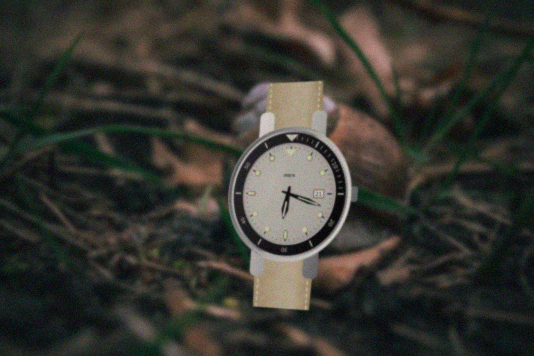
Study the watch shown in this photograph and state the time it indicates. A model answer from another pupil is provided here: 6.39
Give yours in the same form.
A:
6.18
